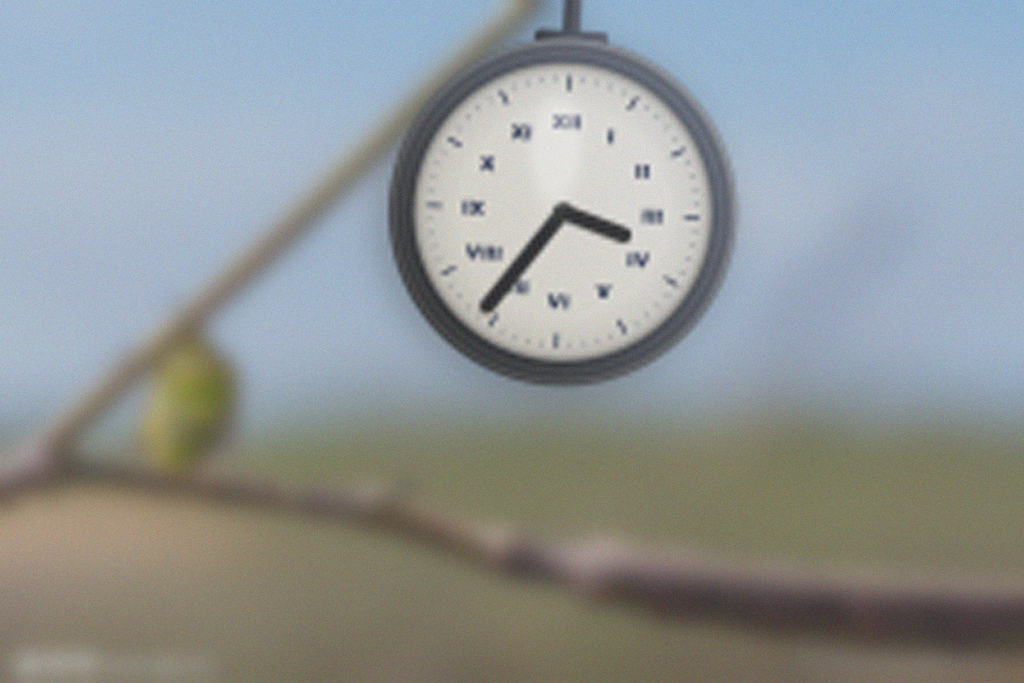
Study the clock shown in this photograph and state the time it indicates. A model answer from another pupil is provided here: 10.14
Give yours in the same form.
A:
3.36
